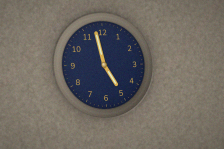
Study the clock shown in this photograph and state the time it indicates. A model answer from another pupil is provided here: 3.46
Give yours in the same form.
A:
4.58
